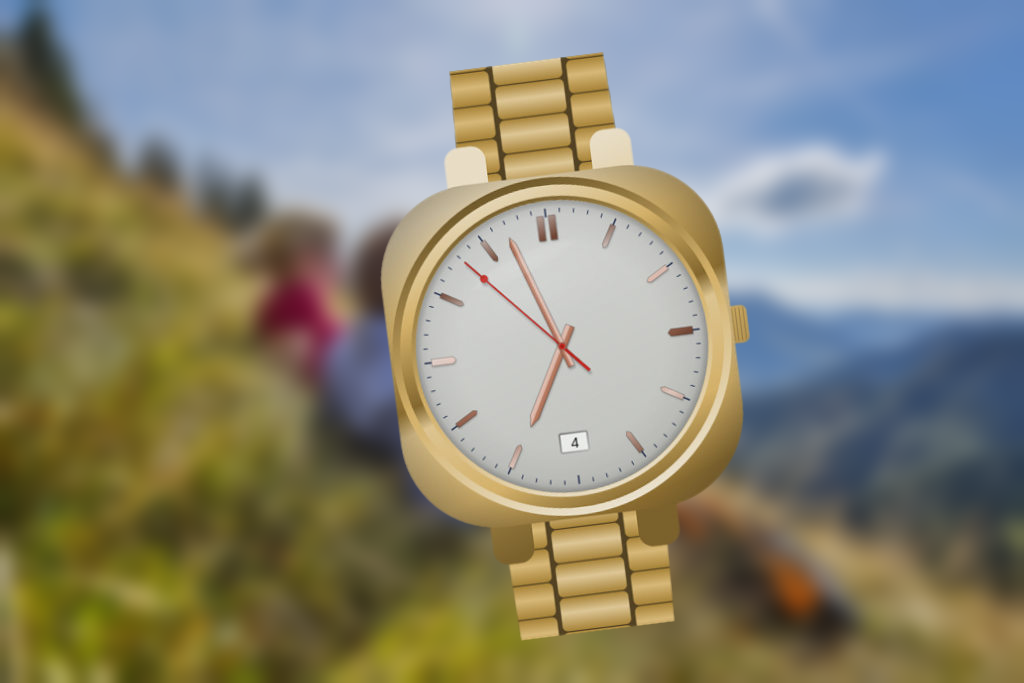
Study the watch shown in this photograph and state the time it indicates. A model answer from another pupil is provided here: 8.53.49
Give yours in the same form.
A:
6.56.53
